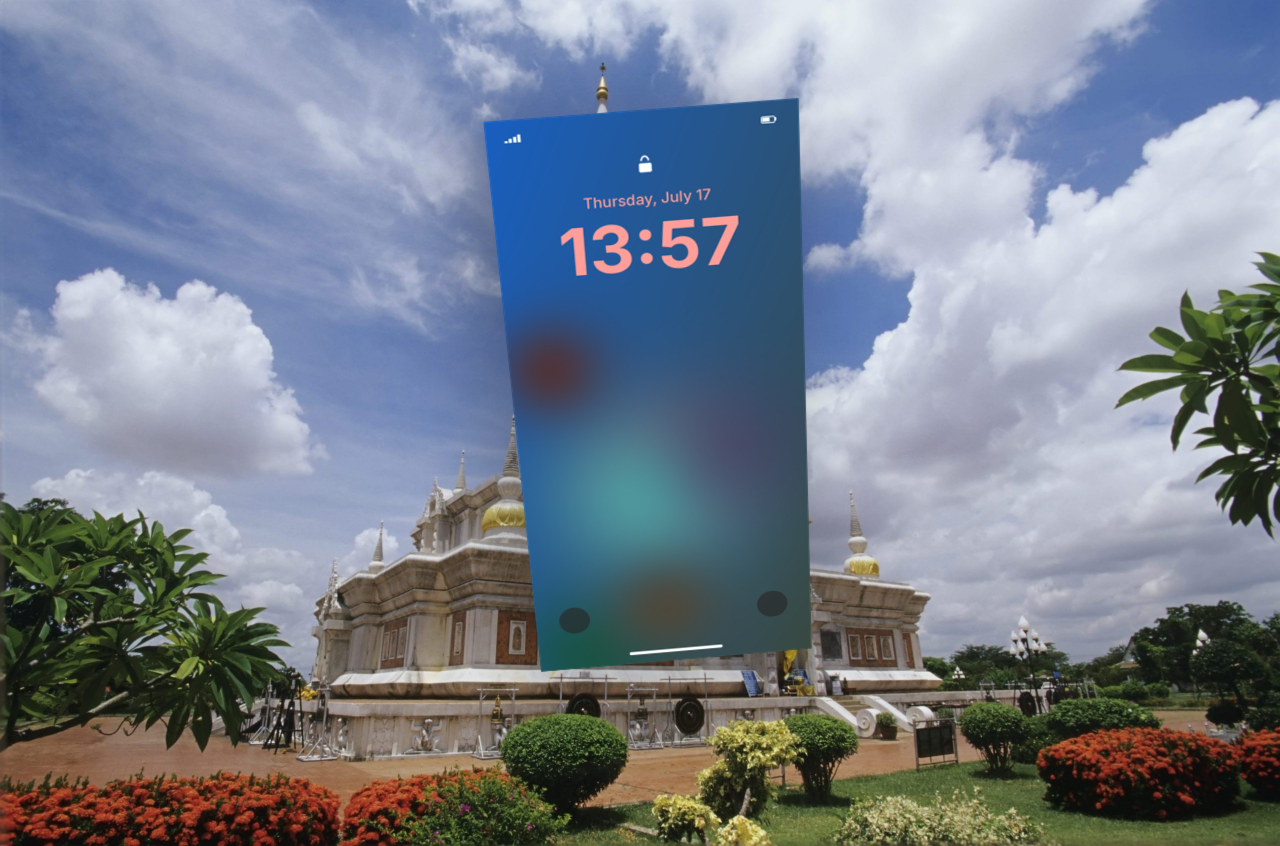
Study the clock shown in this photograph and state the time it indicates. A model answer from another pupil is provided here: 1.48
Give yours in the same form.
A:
13.57
